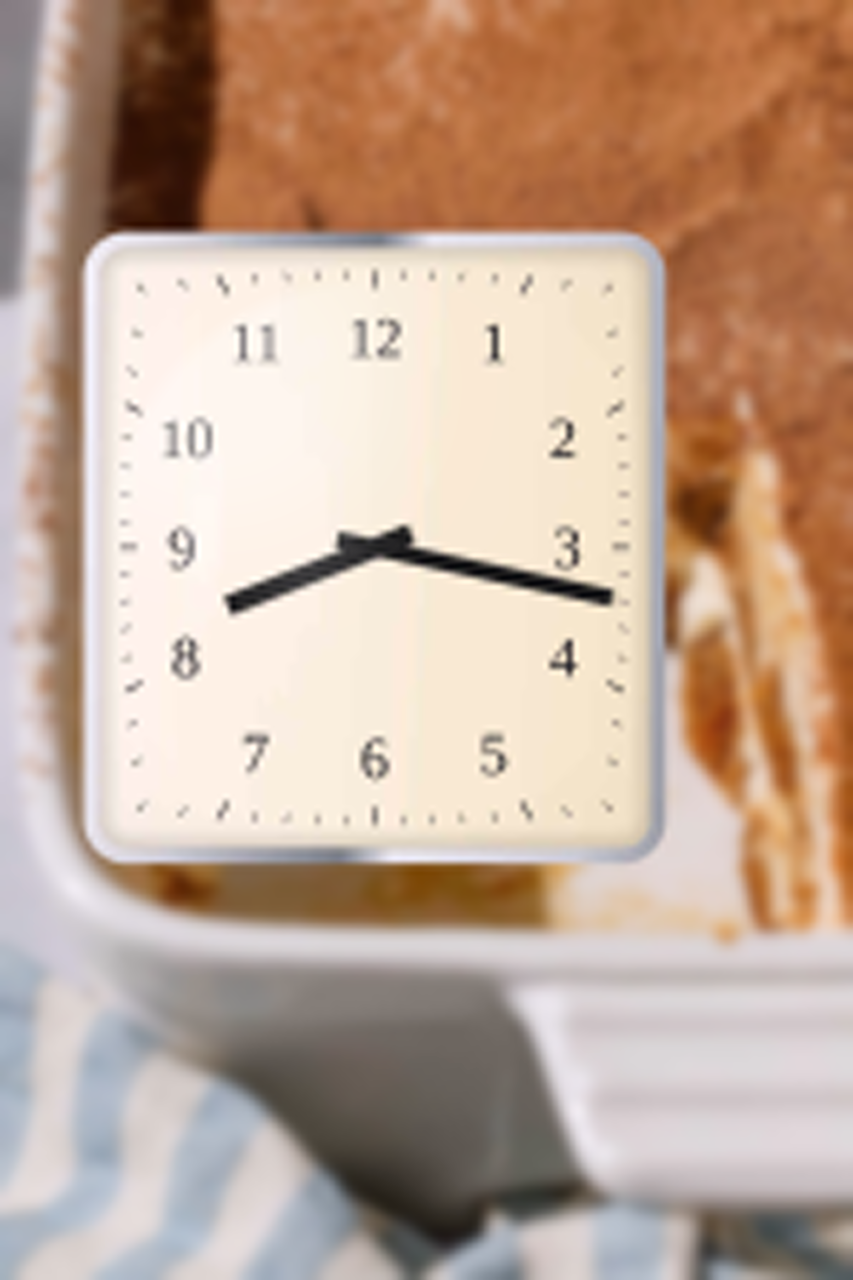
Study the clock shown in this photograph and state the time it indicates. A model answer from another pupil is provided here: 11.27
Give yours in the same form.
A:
8.17
